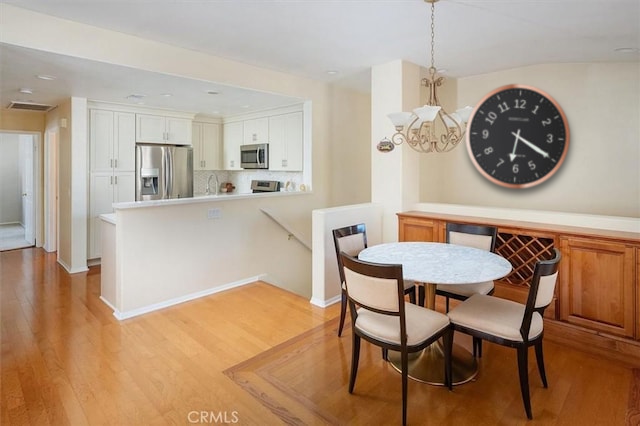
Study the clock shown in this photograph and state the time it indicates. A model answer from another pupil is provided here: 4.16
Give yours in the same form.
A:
6.20
